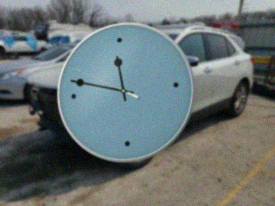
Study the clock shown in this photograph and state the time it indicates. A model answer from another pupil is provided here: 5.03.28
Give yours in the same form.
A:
11.47.50
